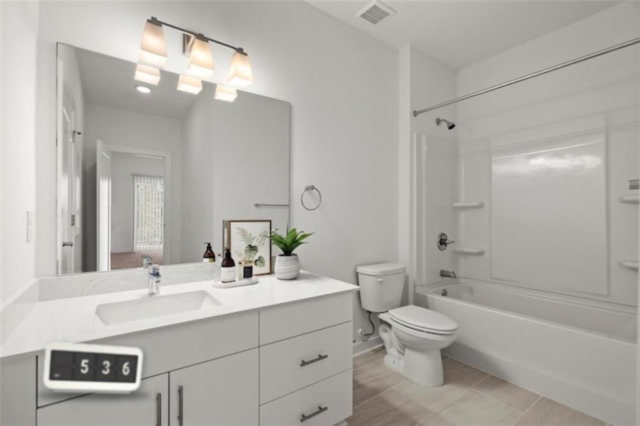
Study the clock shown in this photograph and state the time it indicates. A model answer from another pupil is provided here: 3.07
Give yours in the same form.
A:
5.36
